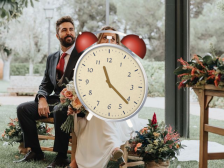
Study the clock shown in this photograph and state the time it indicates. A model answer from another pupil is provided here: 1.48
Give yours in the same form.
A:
11.22
